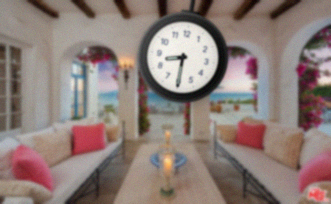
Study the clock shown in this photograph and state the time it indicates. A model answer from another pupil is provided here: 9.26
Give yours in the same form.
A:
8.30
